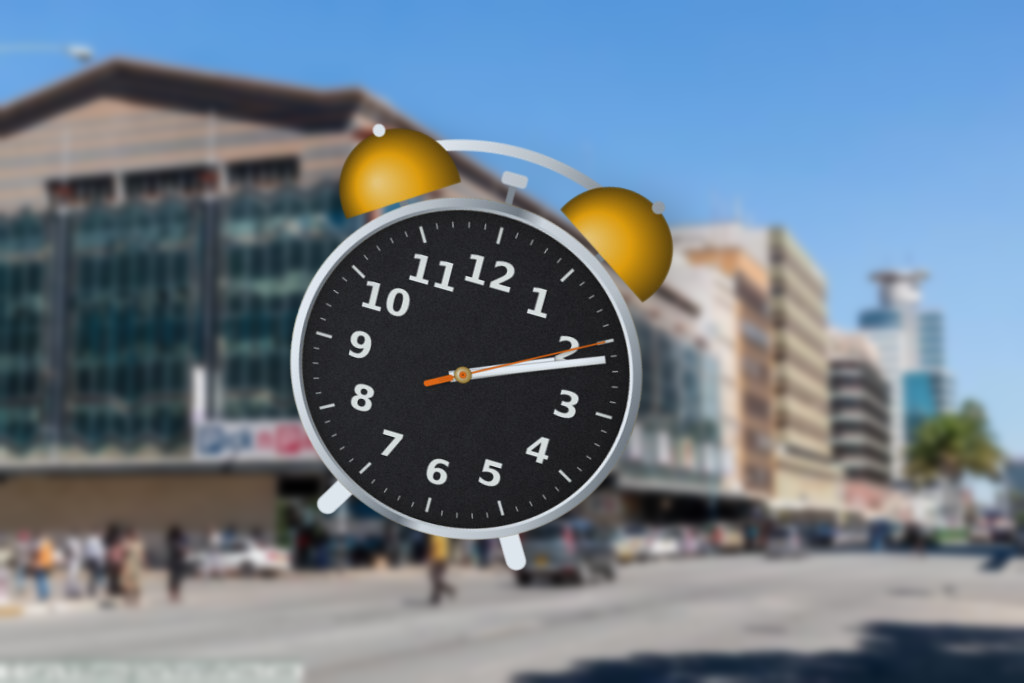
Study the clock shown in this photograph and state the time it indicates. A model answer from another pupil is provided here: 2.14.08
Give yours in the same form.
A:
2.11.10
